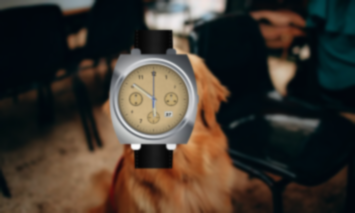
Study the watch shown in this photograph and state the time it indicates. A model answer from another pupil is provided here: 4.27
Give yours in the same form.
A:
5.51
